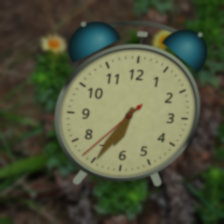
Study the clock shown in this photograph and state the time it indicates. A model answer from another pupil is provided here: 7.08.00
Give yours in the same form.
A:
6.34.37
